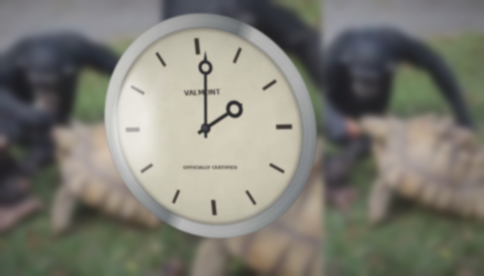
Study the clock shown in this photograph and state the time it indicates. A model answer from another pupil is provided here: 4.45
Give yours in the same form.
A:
2.01
